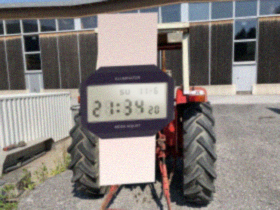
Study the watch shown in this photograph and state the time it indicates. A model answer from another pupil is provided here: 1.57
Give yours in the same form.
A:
21.34
